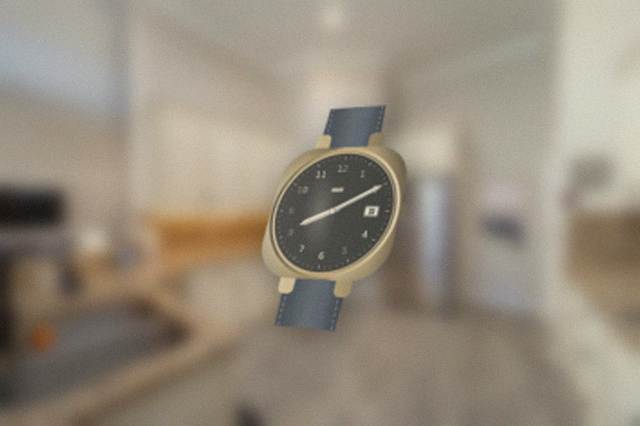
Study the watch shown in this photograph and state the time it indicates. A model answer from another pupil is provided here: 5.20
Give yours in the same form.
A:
8.10
